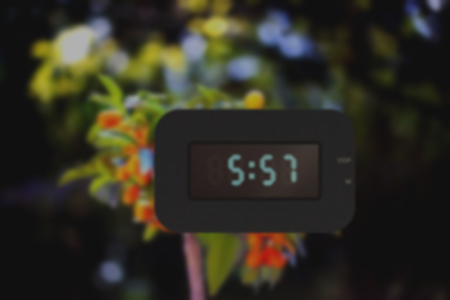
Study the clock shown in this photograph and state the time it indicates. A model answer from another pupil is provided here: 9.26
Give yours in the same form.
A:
5.57
